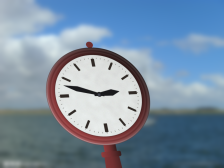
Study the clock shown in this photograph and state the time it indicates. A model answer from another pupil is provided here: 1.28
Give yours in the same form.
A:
2.48
